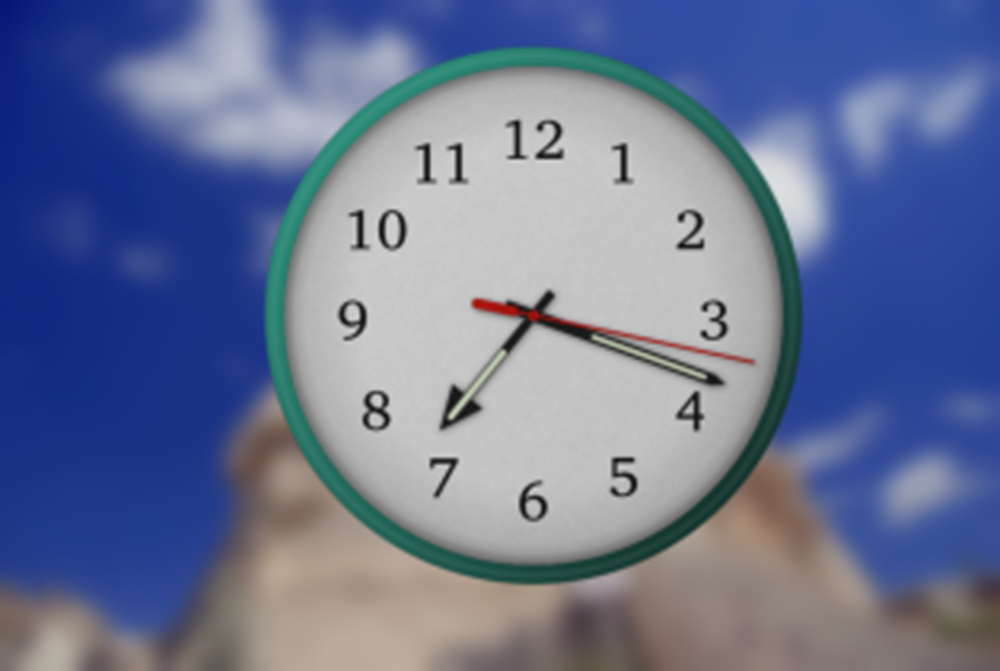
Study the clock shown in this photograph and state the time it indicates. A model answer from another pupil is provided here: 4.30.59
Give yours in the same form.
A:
7.18.17
